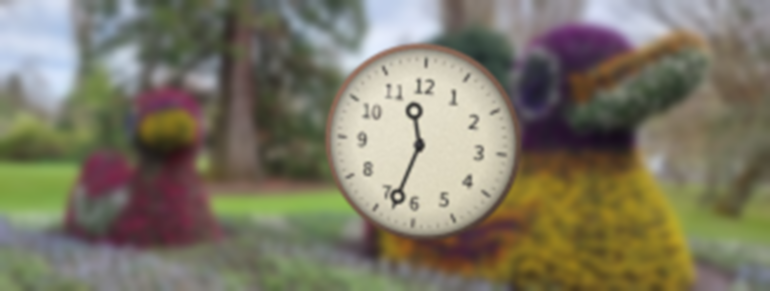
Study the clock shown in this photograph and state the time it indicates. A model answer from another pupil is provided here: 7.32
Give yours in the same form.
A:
11.33
